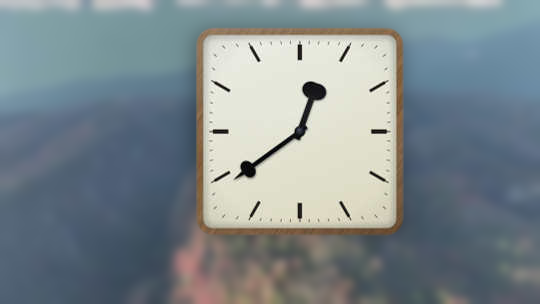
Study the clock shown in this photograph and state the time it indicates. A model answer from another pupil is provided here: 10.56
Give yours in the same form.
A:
12.39
